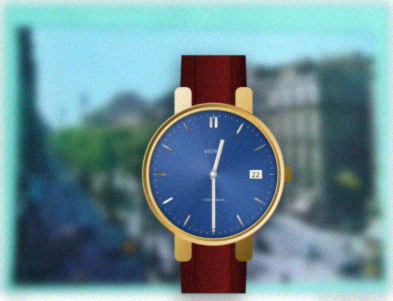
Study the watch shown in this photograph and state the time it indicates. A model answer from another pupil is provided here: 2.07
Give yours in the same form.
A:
12.30
